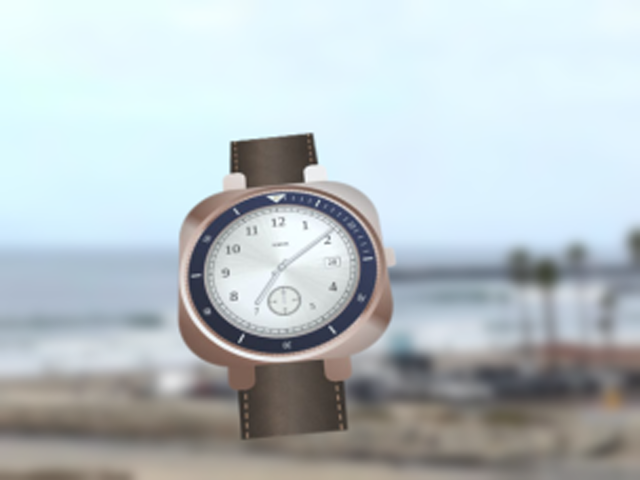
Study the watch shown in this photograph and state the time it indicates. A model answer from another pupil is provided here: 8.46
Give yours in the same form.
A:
7.09
